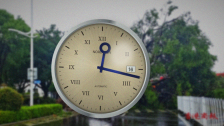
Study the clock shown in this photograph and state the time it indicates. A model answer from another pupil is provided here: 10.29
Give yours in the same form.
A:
12.17
